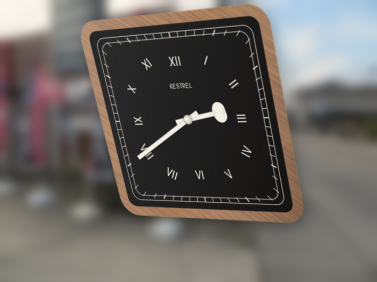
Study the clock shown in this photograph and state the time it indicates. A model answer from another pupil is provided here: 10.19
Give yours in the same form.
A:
2.40
